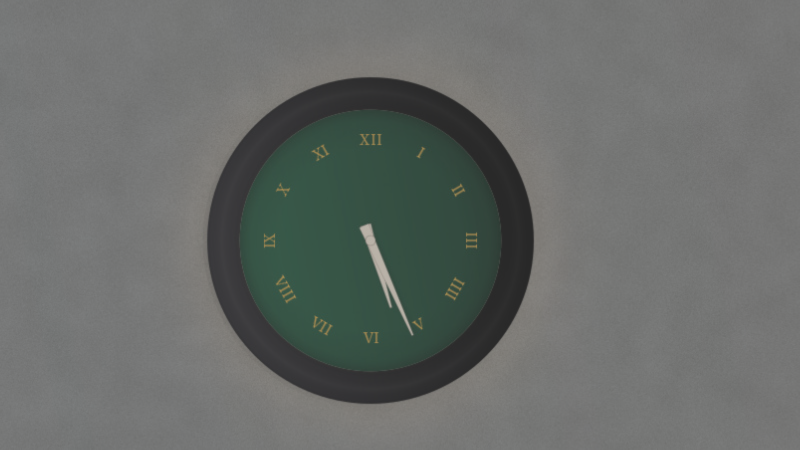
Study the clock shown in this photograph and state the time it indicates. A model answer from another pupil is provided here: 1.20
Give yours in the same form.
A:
5.26
